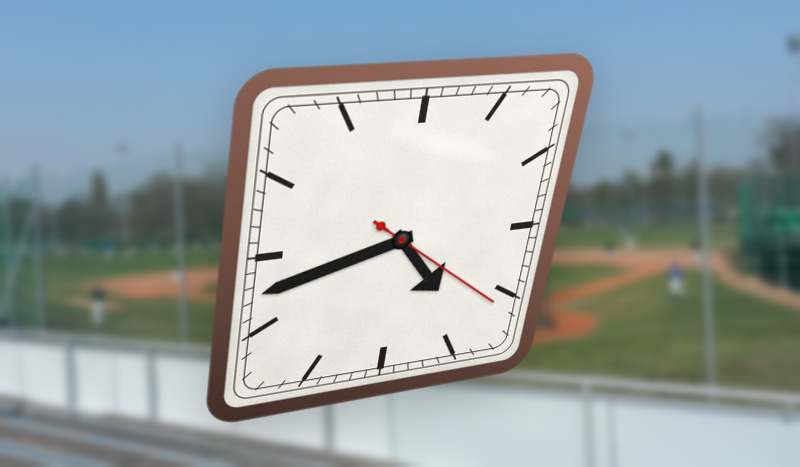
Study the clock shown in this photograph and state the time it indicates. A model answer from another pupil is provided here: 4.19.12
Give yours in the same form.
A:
4.42.21
